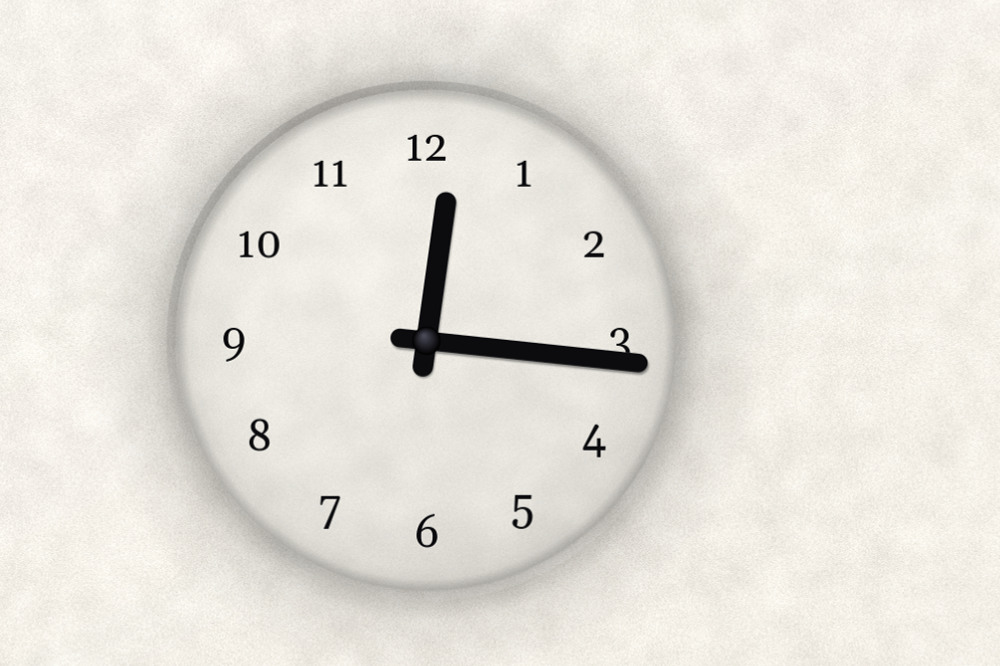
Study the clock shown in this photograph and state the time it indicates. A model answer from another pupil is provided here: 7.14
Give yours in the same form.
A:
12.16
